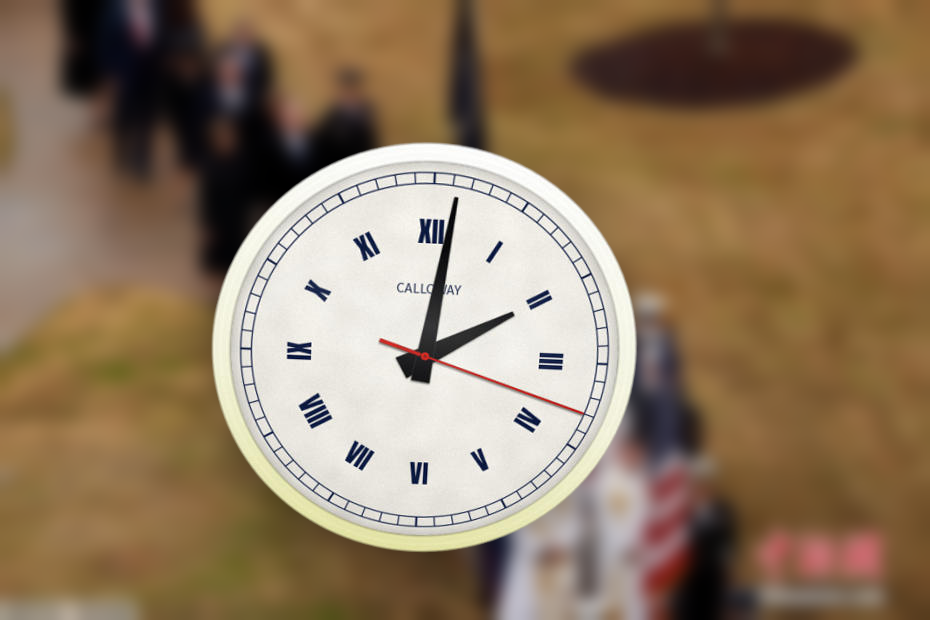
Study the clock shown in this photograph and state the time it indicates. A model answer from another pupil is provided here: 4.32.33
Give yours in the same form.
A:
2.01.18
